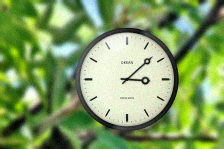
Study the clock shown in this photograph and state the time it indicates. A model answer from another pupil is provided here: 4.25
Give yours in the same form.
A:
3.08
